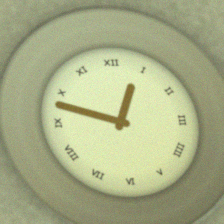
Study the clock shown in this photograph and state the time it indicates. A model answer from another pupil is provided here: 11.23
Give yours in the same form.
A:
12.48
